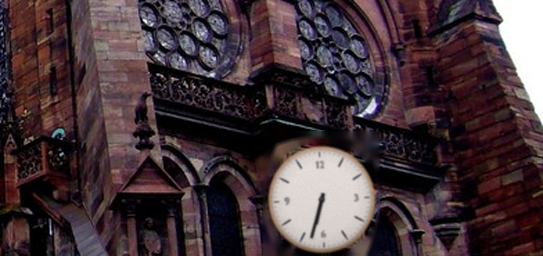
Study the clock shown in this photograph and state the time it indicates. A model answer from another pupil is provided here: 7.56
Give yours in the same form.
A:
6.33
